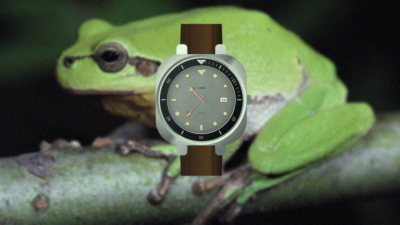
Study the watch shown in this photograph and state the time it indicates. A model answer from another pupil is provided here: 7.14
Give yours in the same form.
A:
10.37
